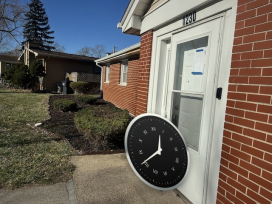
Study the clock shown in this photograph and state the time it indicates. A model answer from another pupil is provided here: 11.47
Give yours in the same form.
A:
12.41
